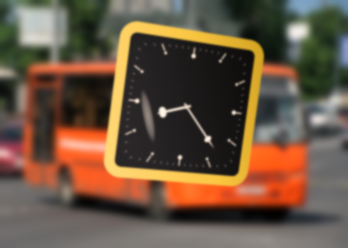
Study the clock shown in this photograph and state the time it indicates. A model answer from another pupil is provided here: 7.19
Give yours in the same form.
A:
8.23
